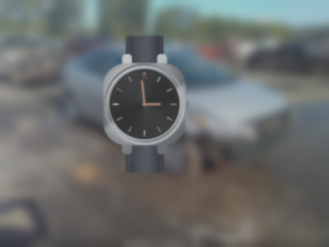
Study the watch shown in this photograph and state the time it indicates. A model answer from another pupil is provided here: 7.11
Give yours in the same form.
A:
2.59
